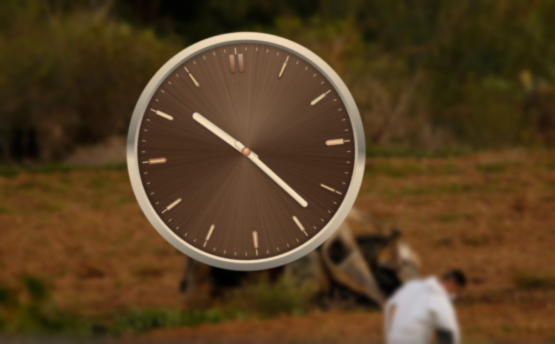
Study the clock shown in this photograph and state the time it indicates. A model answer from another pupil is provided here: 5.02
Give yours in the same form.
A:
10.23
